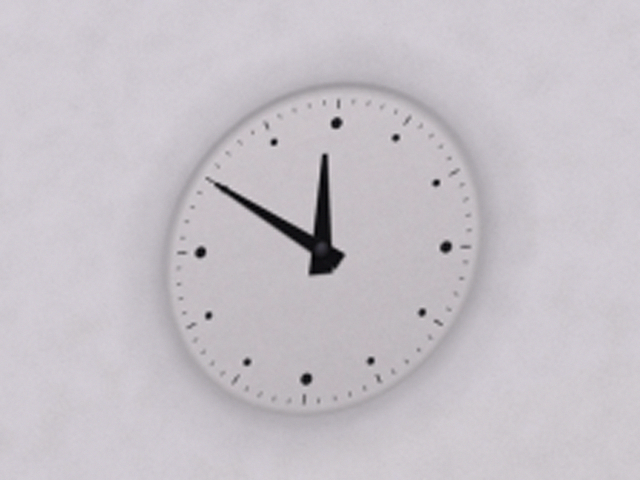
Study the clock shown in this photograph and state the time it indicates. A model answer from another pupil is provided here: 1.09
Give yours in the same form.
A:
11.50
